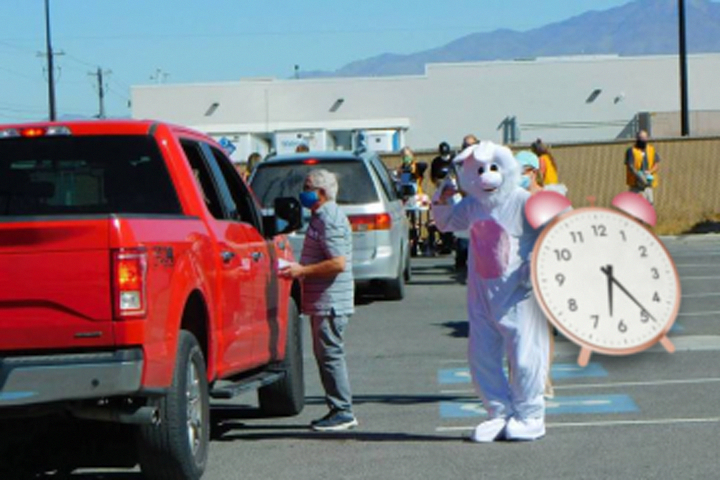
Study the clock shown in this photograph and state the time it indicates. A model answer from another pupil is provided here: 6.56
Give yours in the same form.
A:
6.24
